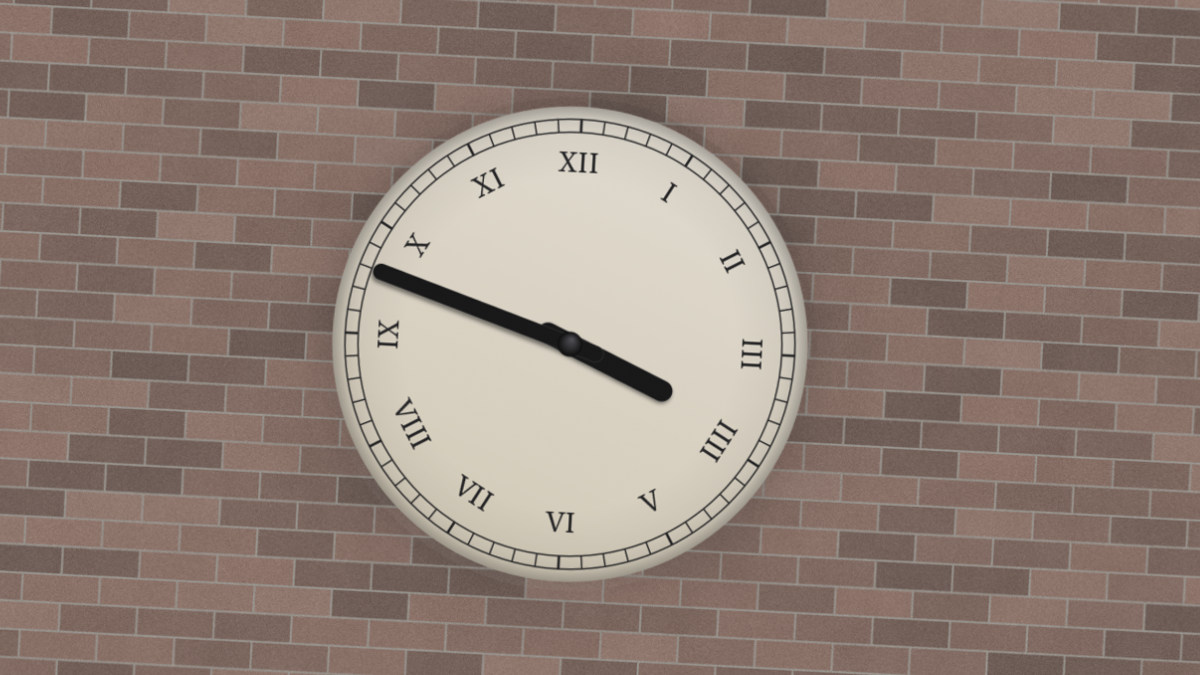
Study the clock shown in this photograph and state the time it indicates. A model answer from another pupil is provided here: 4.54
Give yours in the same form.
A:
3.48
